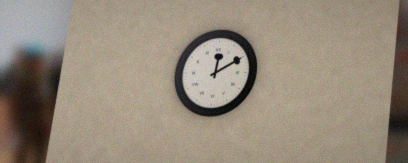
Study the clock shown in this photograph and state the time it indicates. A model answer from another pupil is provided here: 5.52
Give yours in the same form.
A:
12.10
